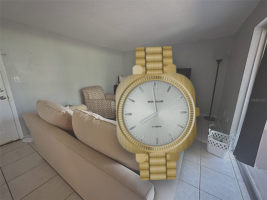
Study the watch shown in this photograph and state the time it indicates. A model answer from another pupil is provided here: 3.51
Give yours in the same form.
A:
7.59
